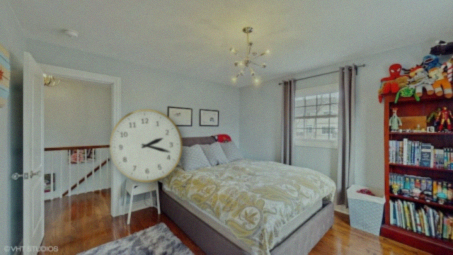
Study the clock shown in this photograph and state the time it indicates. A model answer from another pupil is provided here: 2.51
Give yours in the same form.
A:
2.18
